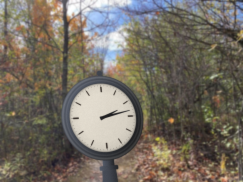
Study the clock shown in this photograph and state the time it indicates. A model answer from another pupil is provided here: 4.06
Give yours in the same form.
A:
2.13
